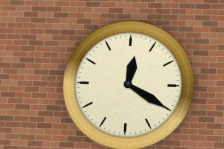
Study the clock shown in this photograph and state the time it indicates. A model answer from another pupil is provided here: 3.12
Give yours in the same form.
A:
12.20
